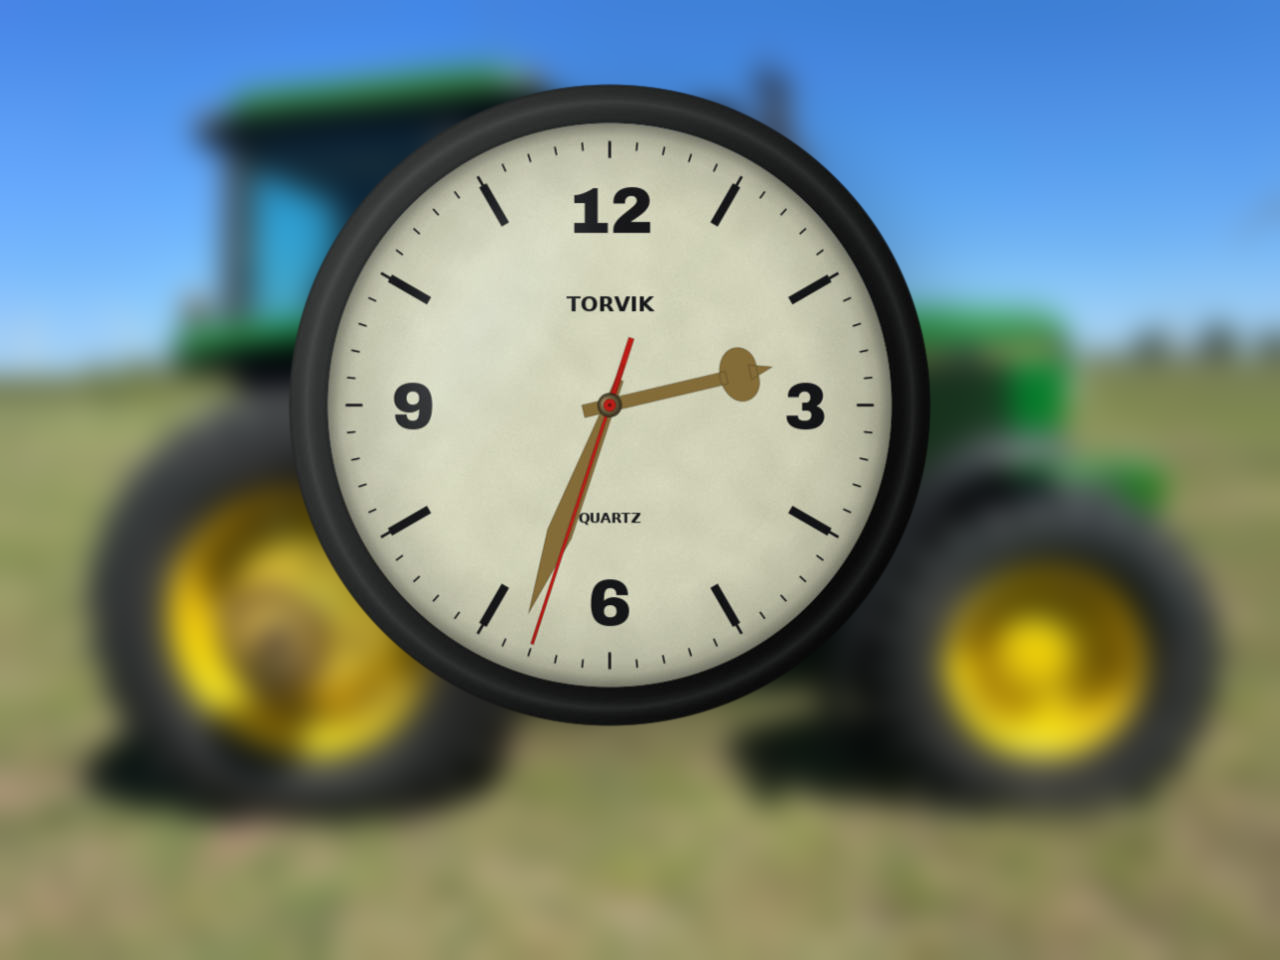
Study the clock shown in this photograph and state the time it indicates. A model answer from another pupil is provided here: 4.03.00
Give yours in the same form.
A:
2.33.33
